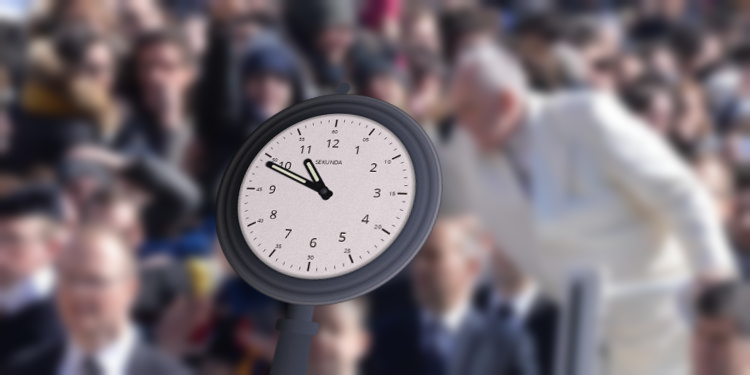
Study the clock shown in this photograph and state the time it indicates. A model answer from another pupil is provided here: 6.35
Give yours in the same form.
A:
10.49
